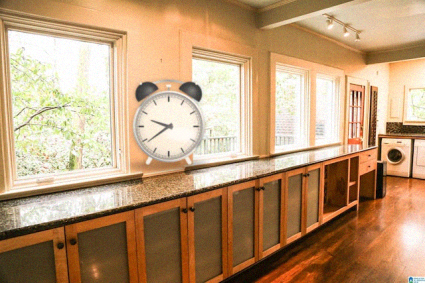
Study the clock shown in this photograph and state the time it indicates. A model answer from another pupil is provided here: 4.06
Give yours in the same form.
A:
9.39
